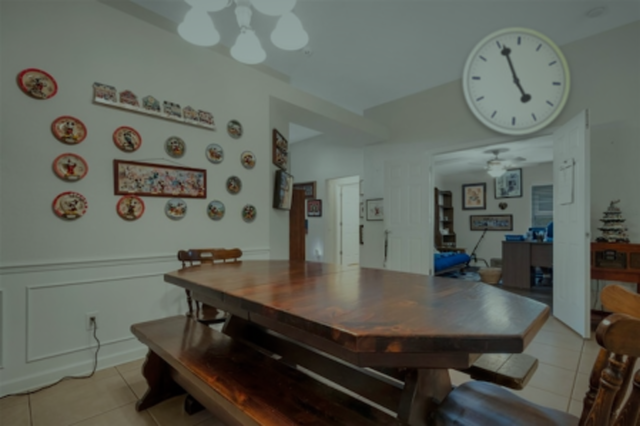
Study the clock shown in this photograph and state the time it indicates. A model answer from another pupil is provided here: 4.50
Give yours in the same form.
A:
4.56
